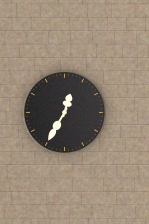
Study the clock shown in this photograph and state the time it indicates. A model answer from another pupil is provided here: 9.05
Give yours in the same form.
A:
12.35
